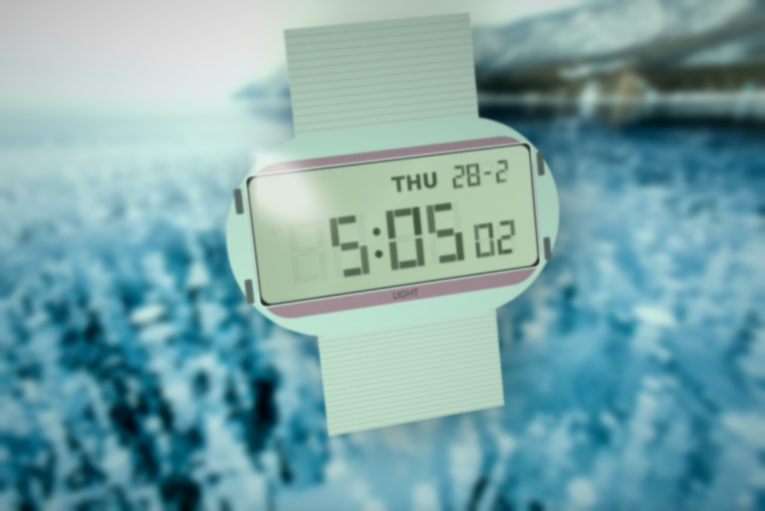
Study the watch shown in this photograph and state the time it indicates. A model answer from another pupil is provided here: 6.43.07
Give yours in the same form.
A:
5.05.02
